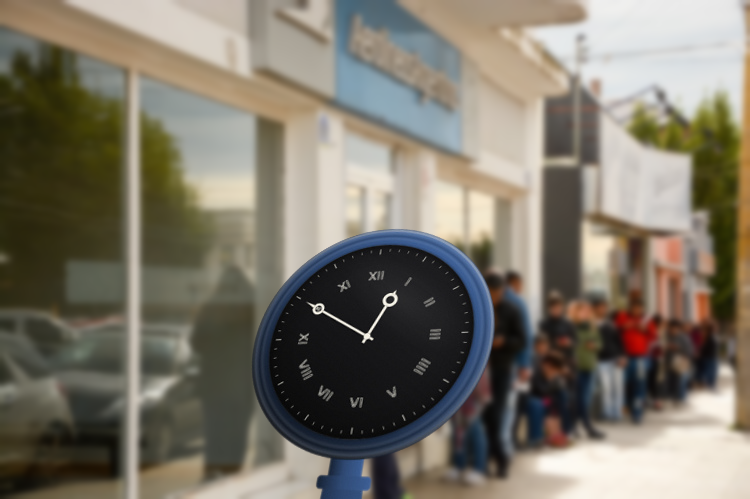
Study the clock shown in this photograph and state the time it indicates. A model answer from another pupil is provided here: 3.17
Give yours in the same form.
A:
12.50
